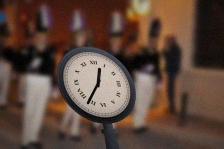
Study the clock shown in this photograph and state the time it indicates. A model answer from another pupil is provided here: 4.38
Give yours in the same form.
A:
12.36
